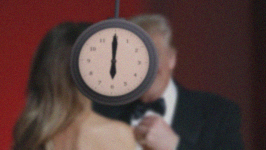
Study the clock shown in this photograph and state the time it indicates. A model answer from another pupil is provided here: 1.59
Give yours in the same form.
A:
6.00
